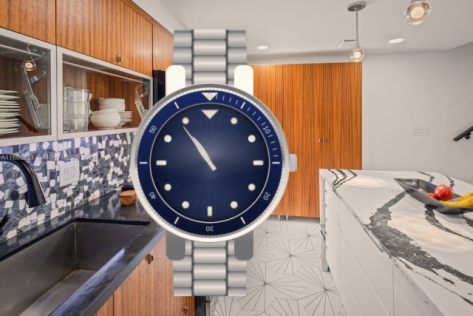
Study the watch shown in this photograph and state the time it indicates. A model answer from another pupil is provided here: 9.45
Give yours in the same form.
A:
10.54
